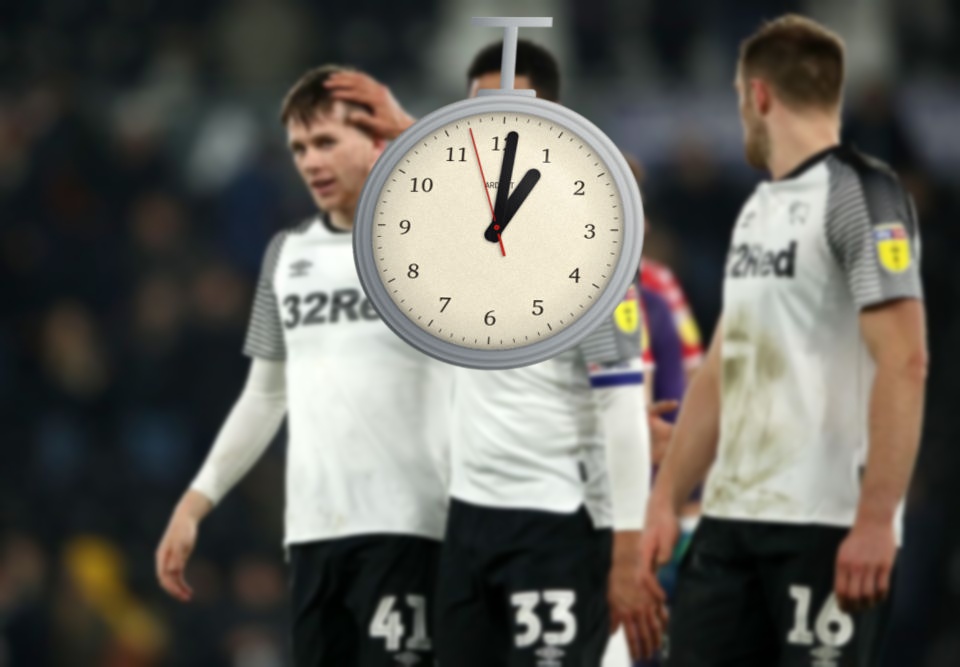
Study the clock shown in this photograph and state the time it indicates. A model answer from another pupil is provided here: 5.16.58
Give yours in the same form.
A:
1.00.57
